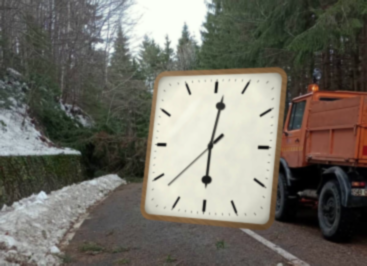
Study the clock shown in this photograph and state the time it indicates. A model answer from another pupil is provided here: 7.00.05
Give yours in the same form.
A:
6.01.38
